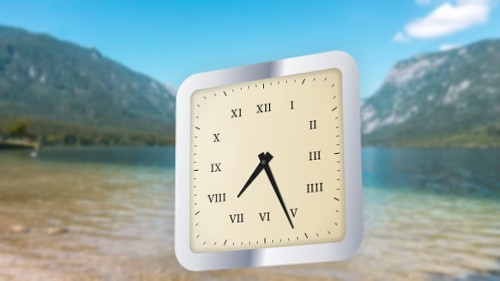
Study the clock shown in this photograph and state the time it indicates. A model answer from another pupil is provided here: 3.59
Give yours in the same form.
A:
7.26
